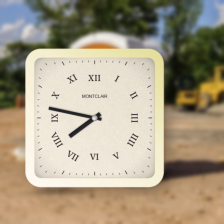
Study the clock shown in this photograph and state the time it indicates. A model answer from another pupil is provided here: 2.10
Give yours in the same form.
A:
7.47
